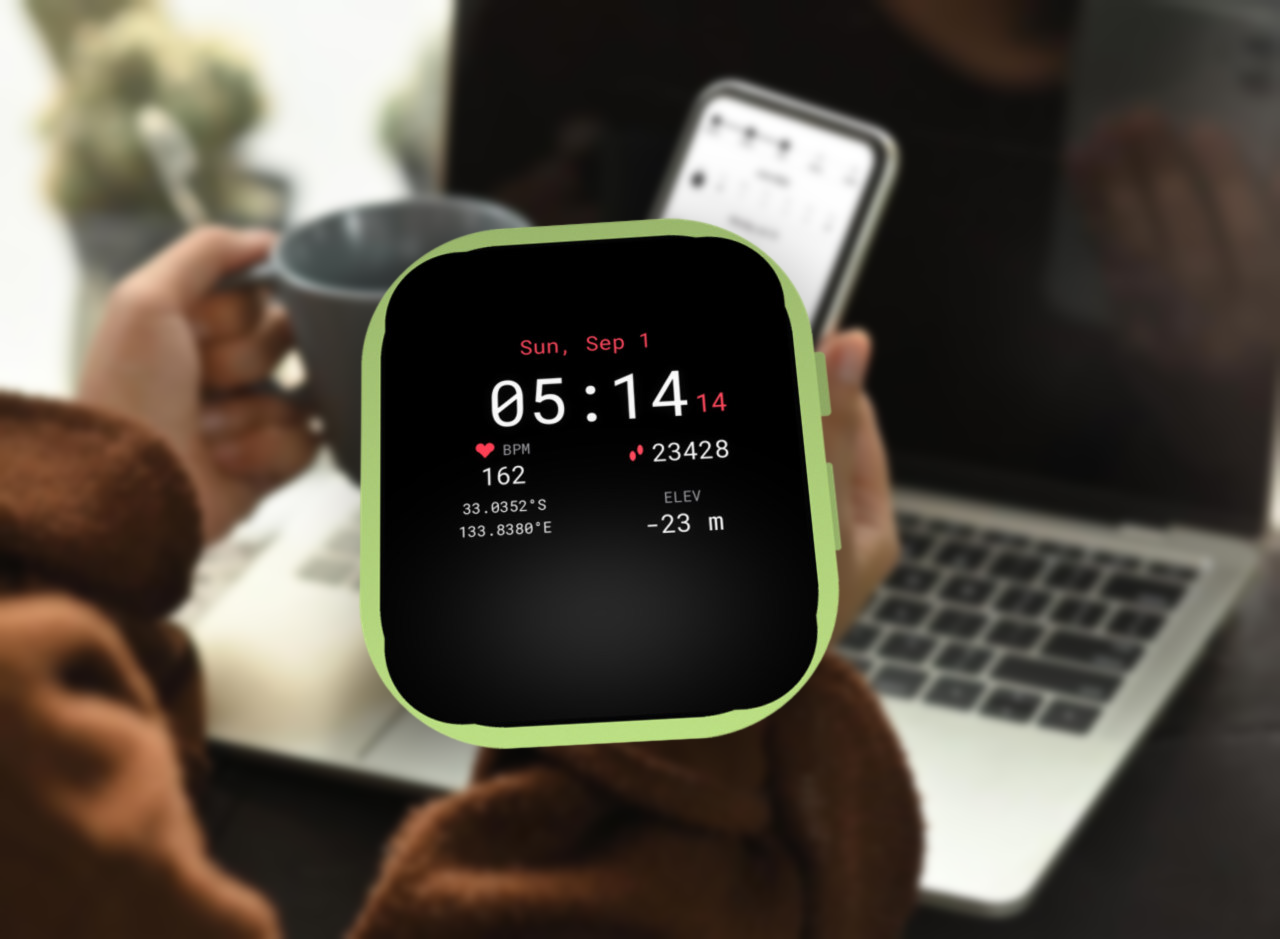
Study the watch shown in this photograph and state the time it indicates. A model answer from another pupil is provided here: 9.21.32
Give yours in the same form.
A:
5.14.14
